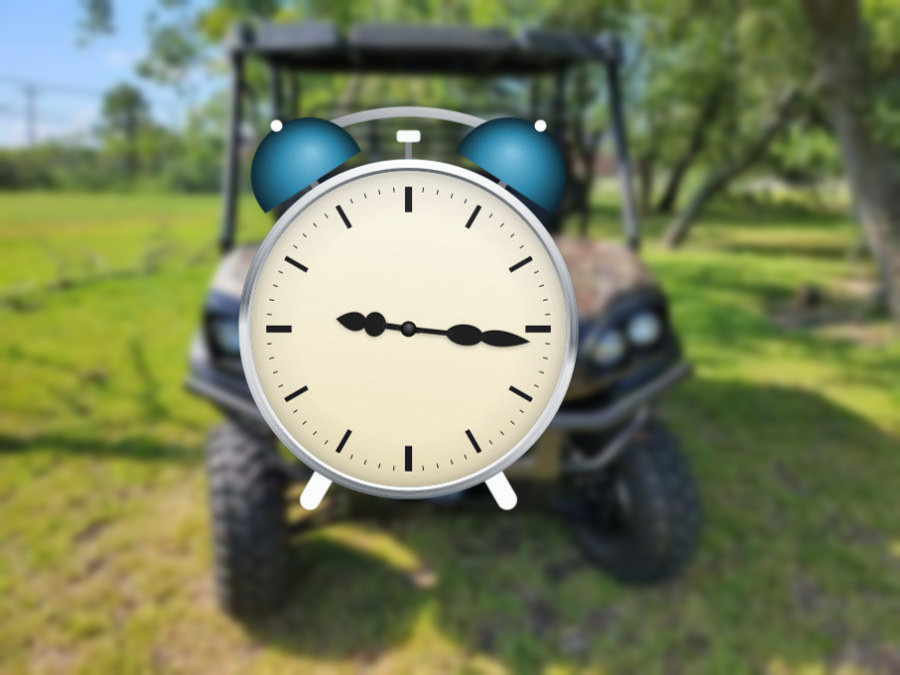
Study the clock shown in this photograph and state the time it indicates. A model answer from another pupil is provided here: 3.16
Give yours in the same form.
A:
9.16
